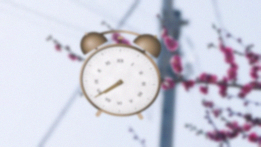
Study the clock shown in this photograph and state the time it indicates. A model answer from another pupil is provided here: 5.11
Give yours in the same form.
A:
7.39
